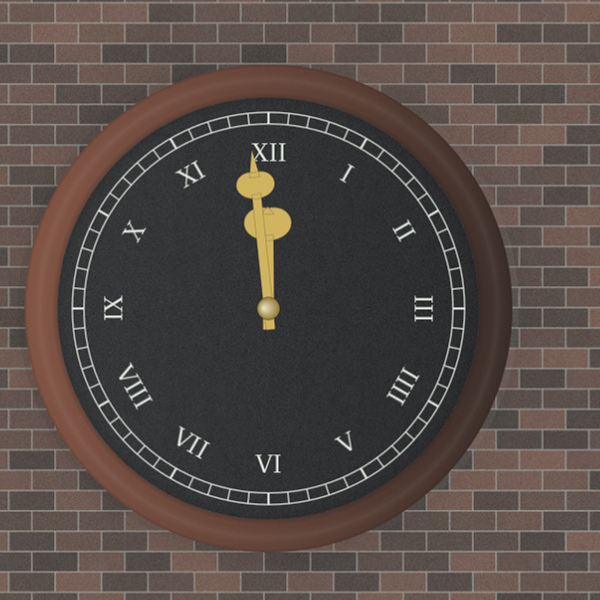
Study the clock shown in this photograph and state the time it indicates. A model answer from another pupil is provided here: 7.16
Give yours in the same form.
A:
11.59
